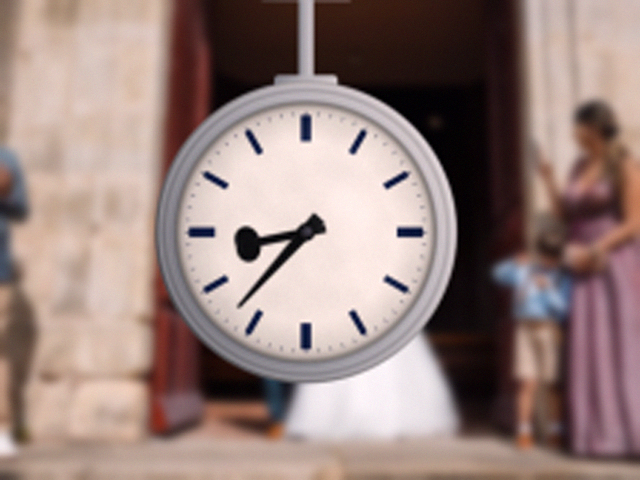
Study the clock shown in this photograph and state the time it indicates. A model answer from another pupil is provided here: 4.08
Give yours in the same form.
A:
8.37
